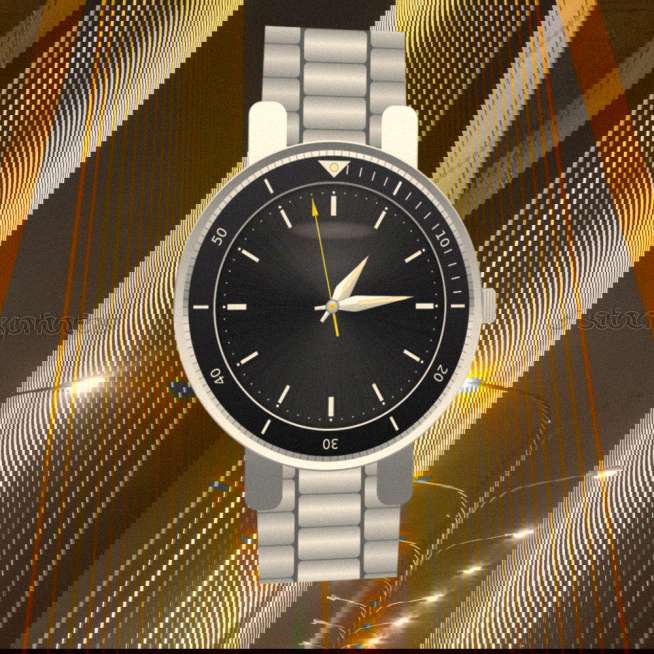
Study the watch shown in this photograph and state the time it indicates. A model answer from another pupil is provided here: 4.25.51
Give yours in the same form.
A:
1.13.58
